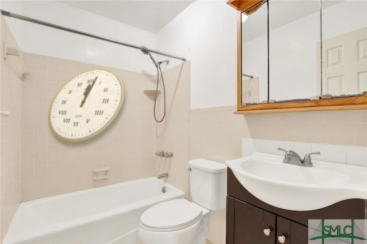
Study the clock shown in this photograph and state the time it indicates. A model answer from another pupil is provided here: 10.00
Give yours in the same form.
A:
12.02
